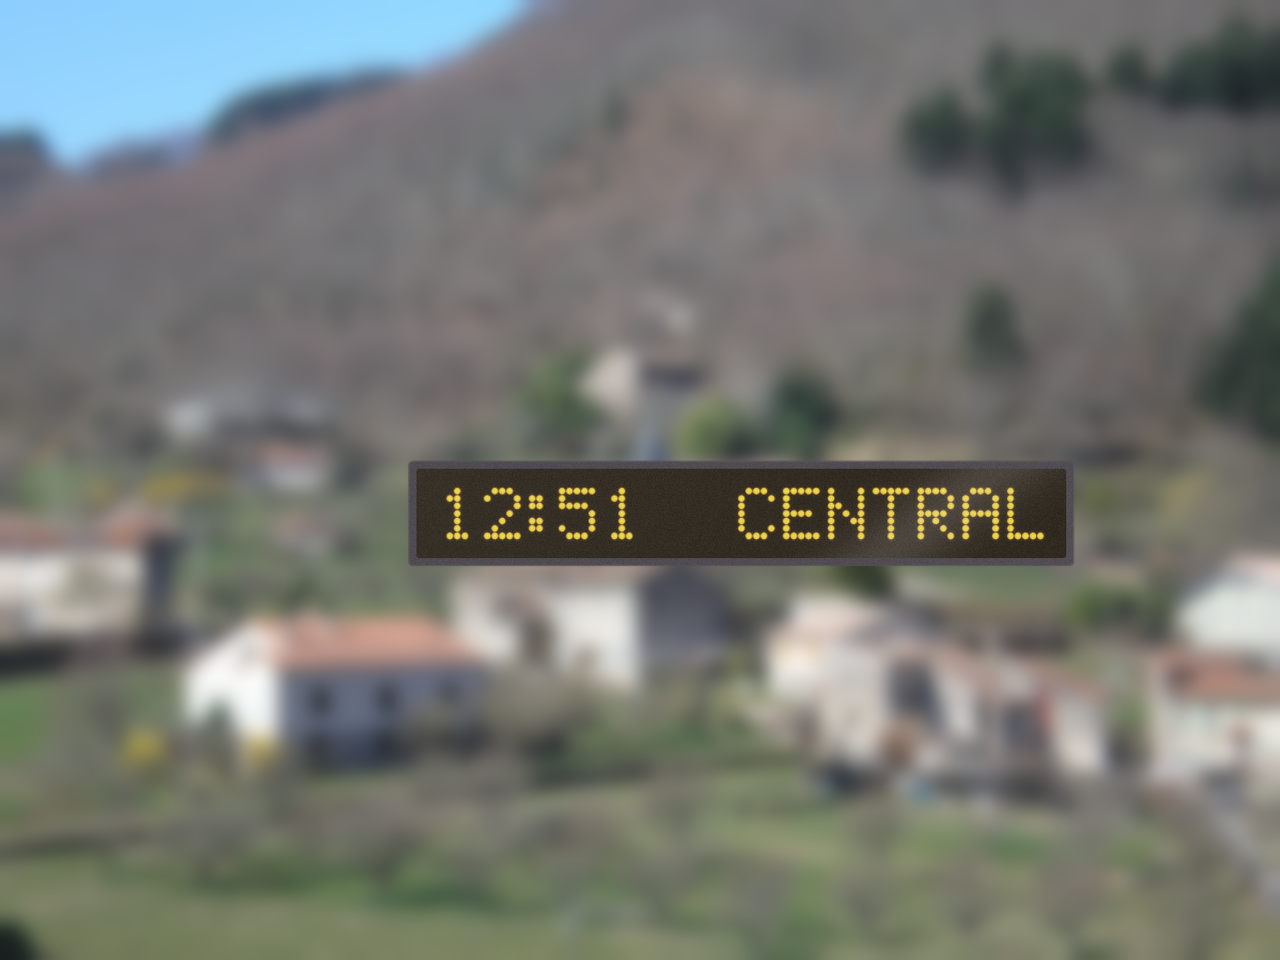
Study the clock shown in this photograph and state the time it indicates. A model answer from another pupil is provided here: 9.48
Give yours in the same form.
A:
12.51
